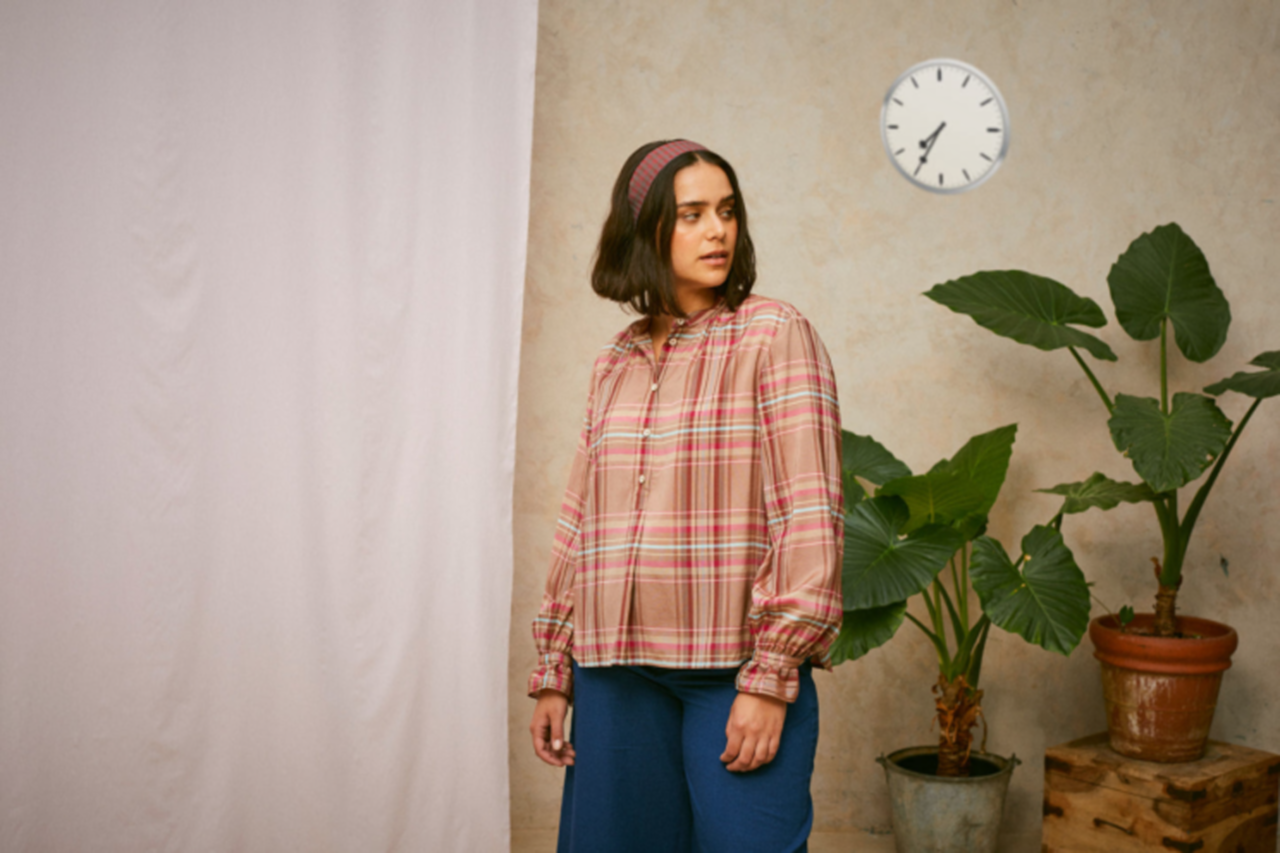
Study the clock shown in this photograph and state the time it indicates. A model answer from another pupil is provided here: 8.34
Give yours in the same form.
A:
7.35
